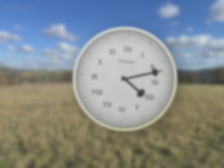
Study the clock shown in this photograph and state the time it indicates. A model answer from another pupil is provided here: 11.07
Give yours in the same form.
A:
4.12
